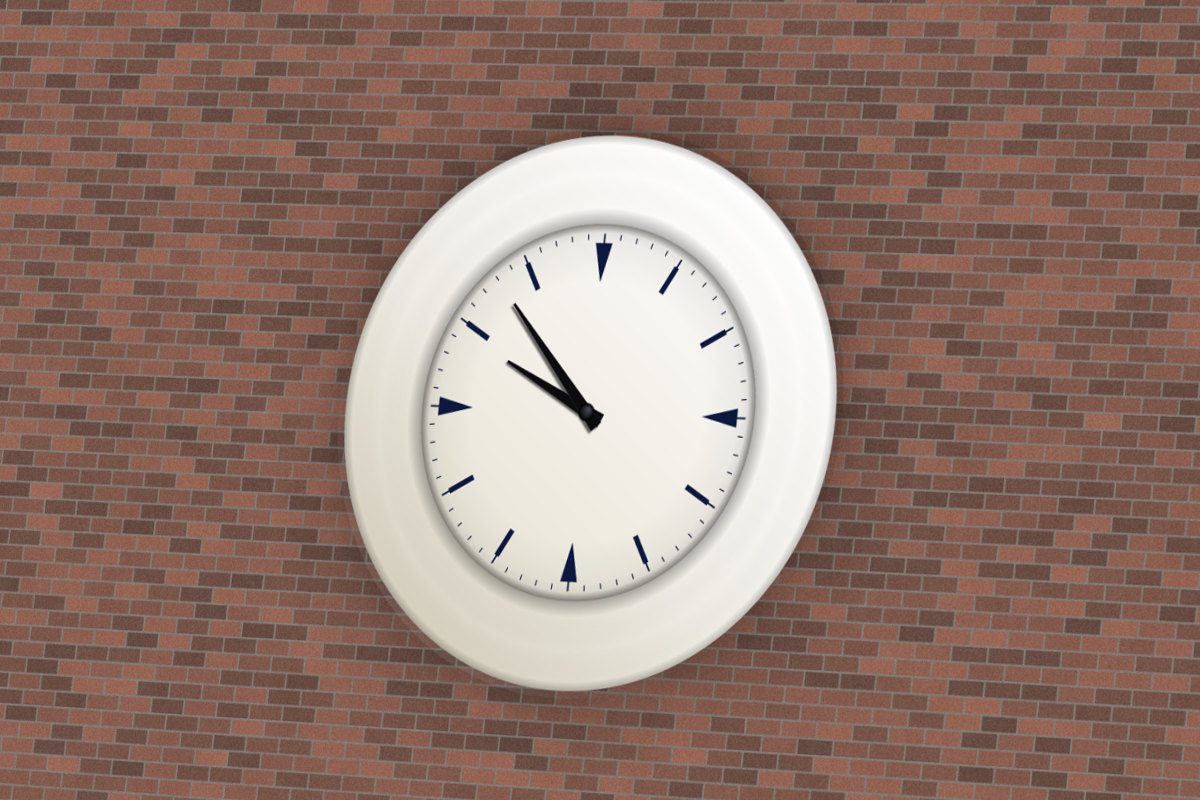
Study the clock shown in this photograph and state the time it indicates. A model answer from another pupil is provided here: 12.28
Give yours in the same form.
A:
9.53
